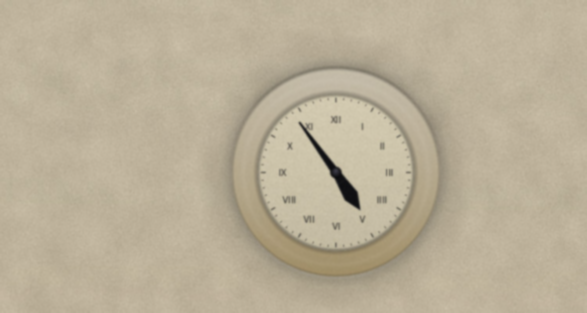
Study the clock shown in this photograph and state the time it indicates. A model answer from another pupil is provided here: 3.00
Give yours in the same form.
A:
4.54
